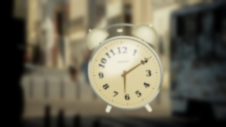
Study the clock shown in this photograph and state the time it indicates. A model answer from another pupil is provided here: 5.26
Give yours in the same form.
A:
6.10
